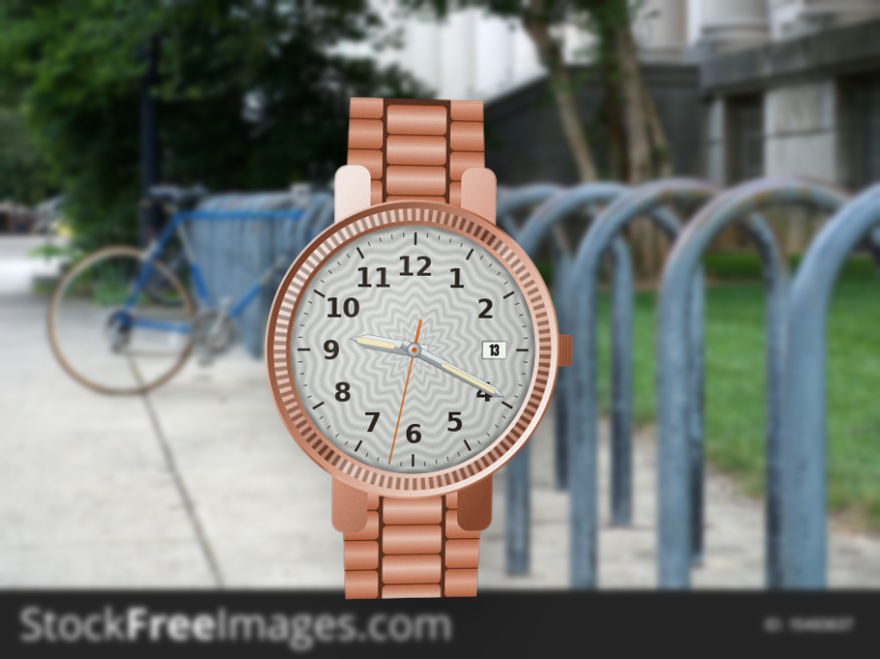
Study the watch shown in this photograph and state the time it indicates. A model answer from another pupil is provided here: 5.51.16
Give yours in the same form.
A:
9.19.32
